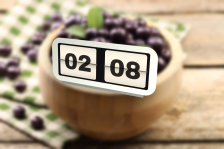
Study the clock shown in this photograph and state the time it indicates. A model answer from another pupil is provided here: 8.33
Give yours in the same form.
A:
2.08
